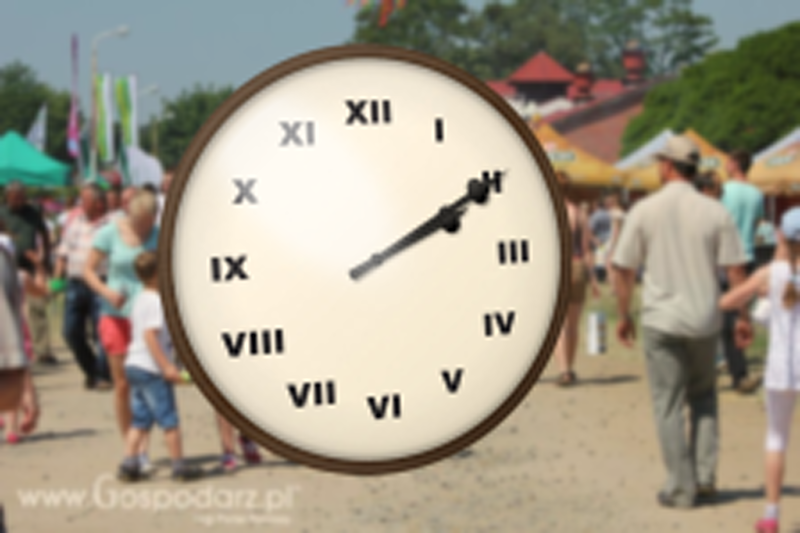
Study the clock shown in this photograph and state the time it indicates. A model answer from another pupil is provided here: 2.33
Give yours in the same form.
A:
2.10
